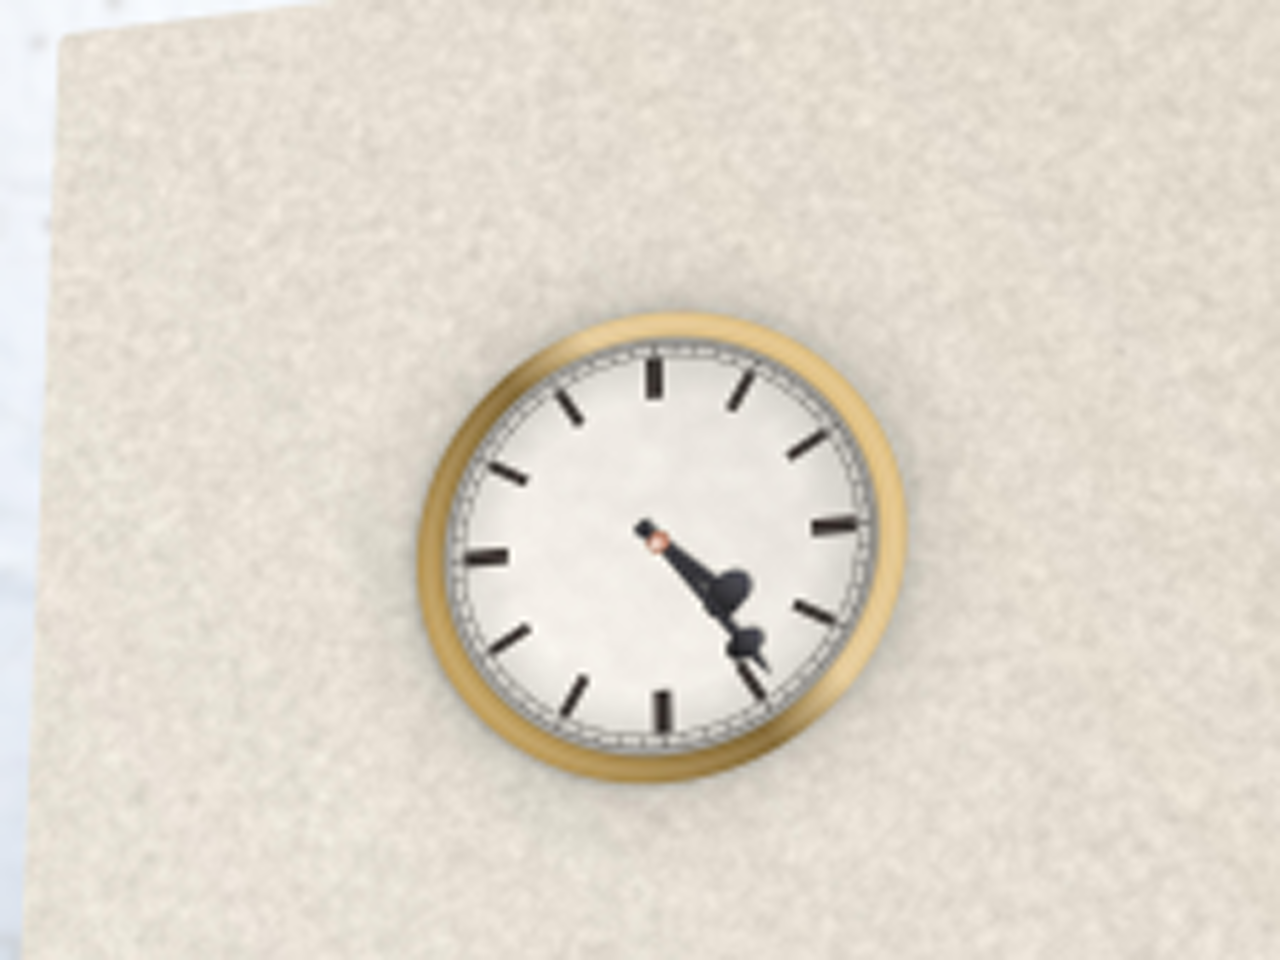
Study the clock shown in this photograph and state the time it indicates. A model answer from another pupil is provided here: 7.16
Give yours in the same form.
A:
4.24
